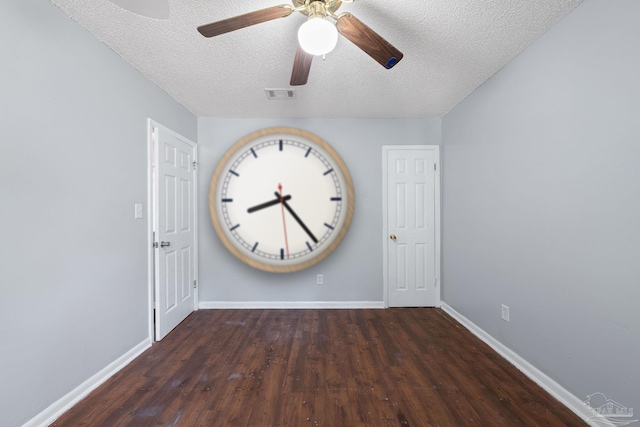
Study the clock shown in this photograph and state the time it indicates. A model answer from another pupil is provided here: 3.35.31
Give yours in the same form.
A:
8.23.29
